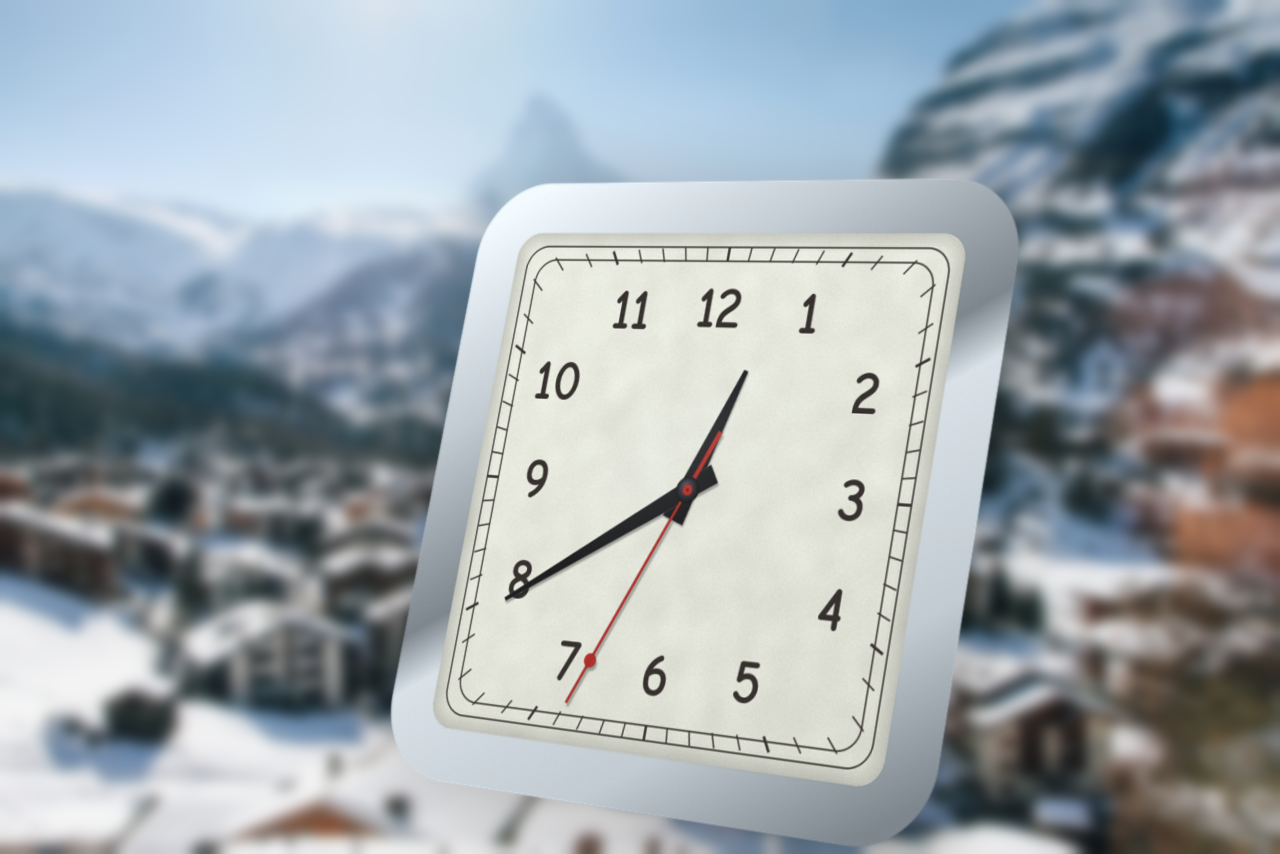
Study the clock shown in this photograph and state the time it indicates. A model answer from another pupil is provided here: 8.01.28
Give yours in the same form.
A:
12.39.34
